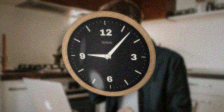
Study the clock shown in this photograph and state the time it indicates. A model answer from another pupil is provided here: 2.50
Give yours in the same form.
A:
9.07
